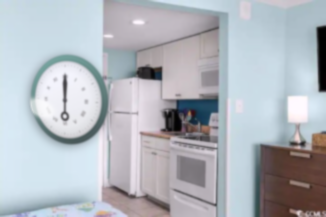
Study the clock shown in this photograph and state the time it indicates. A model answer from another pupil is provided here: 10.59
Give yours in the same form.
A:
6.00
